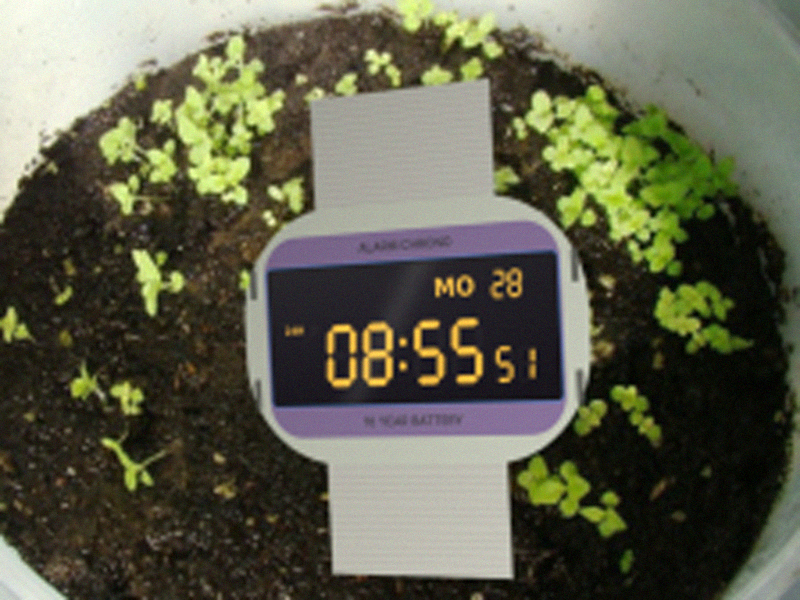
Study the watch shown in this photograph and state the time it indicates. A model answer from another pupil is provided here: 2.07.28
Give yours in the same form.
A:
8.55.51
